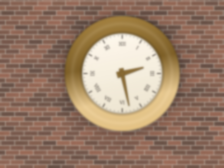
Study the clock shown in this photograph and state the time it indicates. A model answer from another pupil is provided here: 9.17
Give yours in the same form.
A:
2.28
